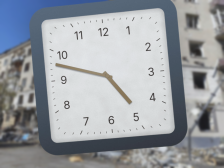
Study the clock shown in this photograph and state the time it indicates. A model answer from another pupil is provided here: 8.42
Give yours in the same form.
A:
4.48
